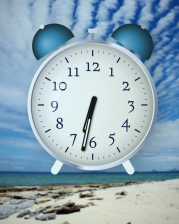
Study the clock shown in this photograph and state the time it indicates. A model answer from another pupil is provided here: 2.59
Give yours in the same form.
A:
6.32
